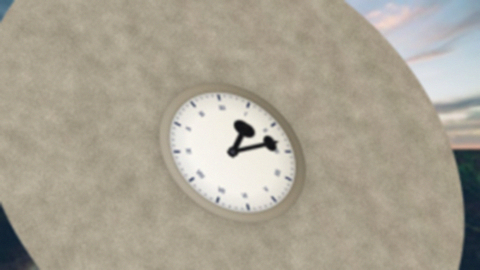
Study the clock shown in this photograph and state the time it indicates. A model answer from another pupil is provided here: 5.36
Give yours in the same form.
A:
1.13
